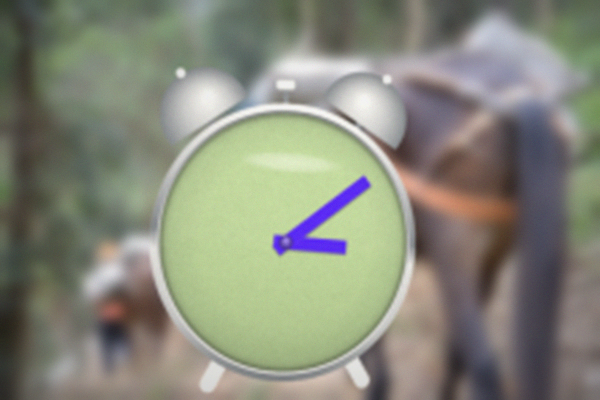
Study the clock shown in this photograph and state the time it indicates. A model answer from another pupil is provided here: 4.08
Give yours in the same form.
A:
3.09
